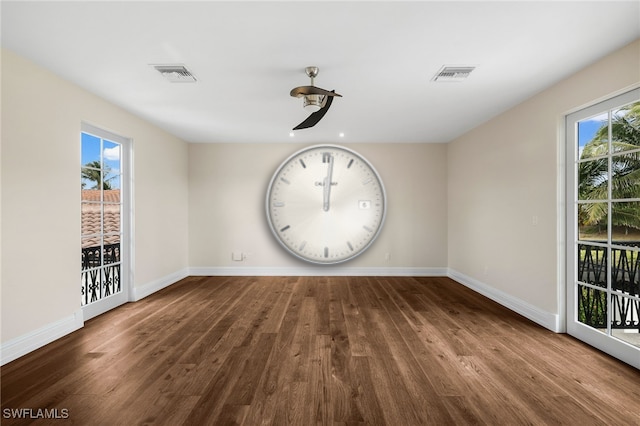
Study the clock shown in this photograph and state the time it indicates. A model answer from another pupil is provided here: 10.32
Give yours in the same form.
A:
12.01
